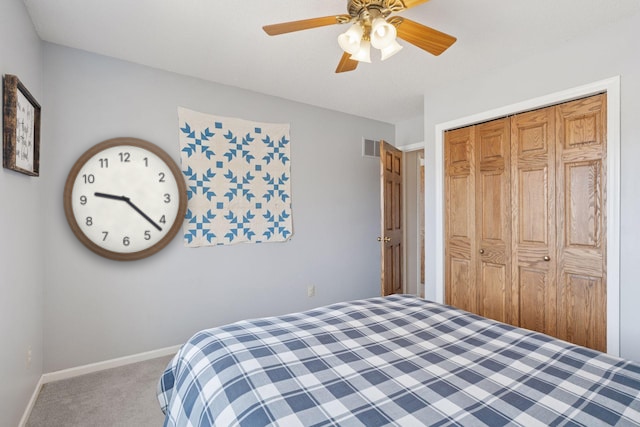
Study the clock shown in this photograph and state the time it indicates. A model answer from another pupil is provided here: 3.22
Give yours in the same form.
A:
9.22
